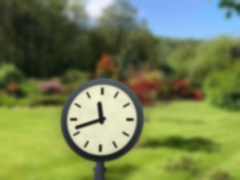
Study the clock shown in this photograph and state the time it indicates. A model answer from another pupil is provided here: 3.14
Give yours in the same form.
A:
11.42
